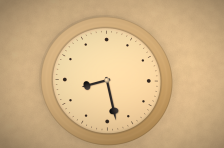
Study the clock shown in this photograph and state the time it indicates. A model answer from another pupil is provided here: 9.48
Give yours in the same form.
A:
8.28
